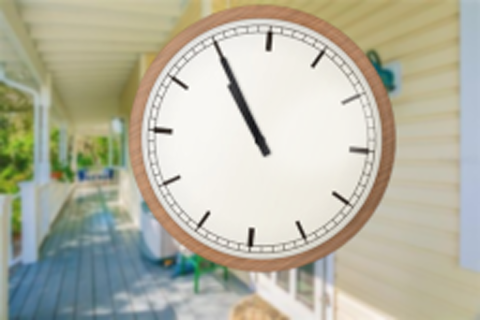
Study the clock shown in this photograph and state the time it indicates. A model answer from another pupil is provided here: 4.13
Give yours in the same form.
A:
10.55
